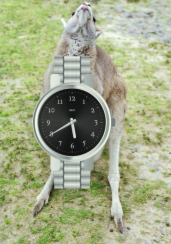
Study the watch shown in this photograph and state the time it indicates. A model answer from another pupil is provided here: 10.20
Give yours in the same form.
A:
5.40
